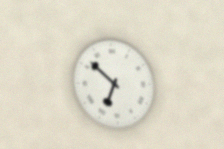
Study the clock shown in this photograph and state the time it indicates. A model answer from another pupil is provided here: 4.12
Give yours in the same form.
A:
6.52
